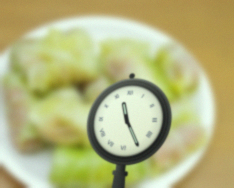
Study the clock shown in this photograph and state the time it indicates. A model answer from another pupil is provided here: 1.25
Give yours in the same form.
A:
11.25
